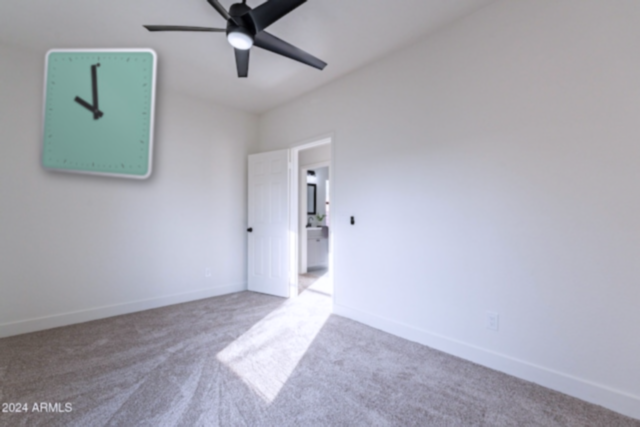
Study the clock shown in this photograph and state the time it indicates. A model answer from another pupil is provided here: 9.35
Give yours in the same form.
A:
9.59
